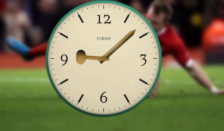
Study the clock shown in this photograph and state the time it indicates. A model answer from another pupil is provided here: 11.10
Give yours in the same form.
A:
9.08
